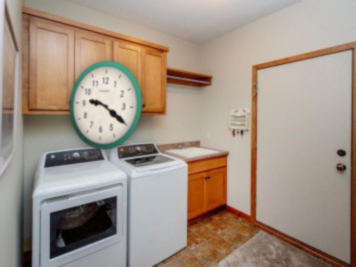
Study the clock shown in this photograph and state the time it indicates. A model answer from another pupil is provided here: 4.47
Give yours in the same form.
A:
9.20
